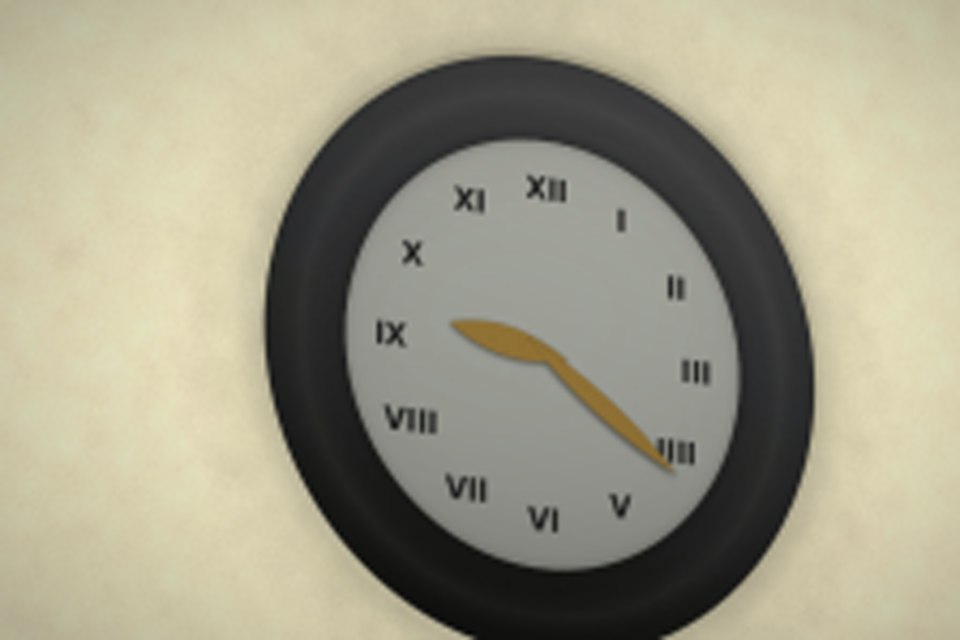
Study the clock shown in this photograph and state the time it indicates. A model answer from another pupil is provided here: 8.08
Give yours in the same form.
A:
9.21
